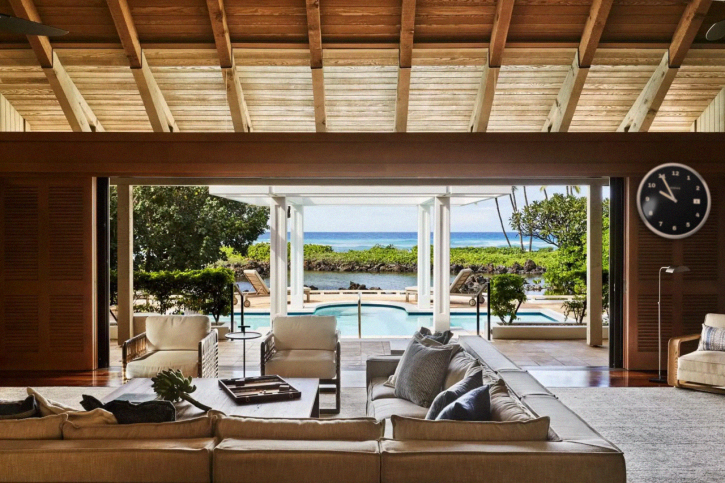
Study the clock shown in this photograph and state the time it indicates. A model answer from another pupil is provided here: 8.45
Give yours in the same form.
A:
9.55
